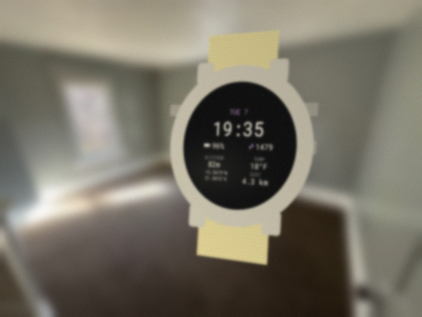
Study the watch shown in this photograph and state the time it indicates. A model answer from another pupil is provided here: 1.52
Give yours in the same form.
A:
19.35
